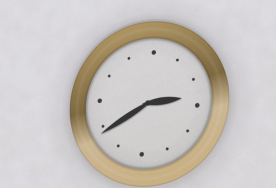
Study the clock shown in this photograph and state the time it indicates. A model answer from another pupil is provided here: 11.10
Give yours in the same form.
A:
2.39
